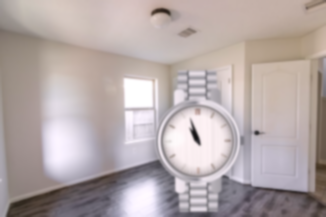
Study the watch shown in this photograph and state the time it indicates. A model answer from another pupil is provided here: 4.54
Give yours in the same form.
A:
10.57
